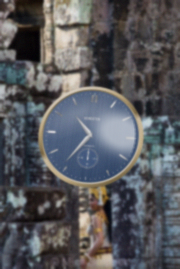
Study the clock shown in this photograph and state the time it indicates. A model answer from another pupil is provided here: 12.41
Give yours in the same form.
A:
10.36
